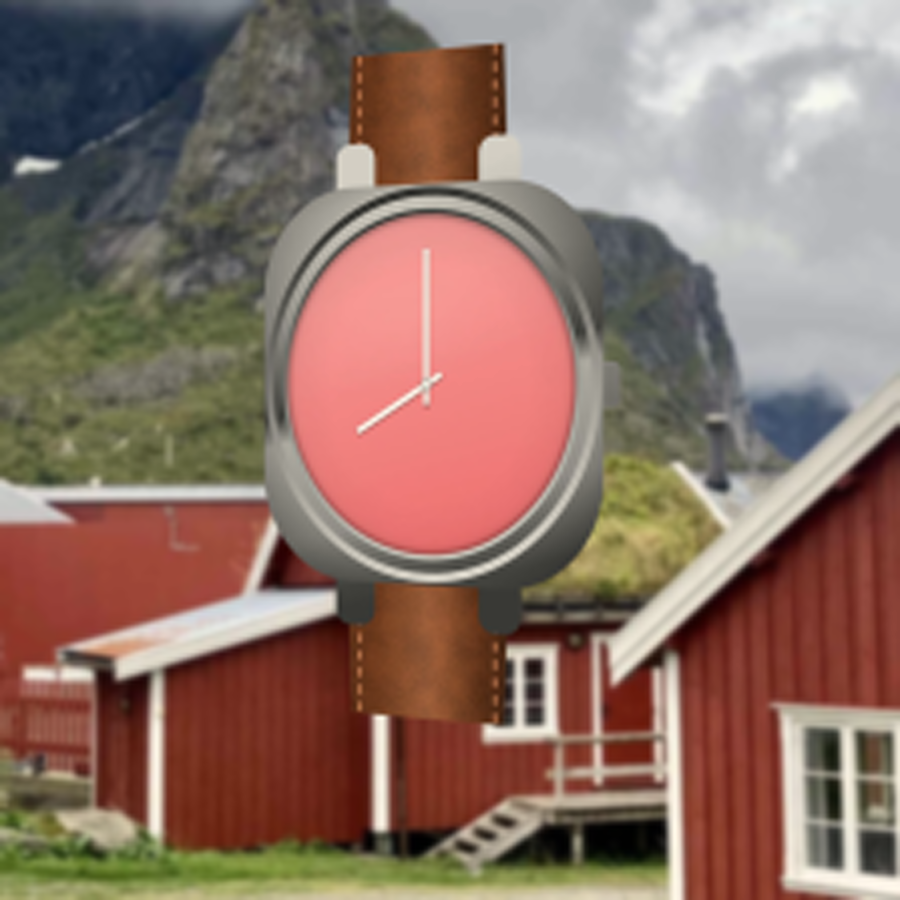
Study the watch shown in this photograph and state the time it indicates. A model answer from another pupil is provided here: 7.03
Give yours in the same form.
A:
8.00
